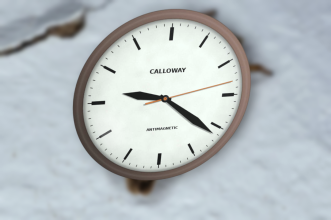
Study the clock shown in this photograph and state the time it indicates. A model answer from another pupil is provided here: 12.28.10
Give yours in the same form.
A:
9.21.13
